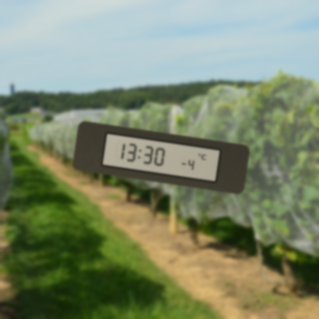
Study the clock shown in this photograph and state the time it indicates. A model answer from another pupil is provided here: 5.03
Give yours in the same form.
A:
13.30
